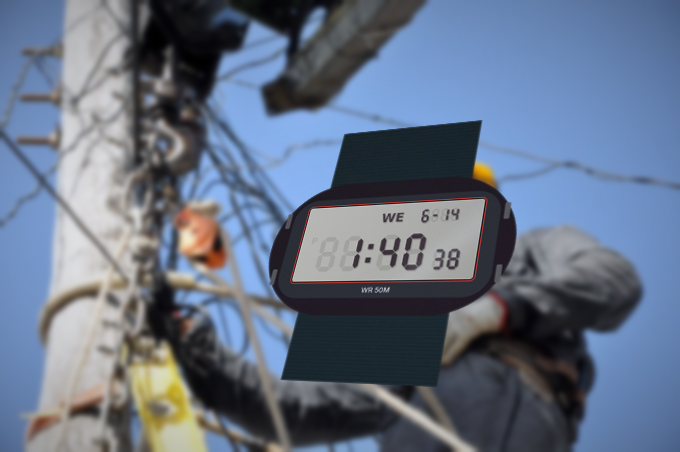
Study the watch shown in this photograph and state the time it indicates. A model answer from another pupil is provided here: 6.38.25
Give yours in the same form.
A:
1.40.38
